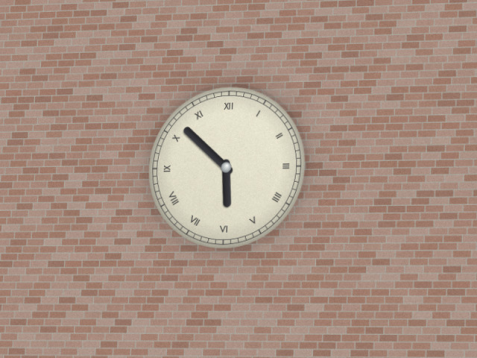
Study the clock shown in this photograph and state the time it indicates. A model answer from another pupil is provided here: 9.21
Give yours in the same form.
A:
5.52
